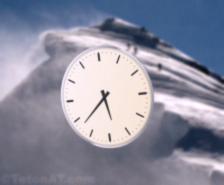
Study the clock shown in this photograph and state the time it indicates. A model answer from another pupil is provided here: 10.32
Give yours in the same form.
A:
5.38
